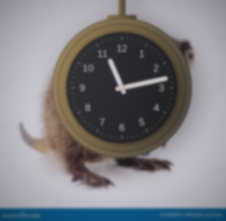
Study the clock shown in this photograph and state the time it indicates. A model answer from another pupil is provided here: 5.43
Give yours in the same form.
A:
11.13
